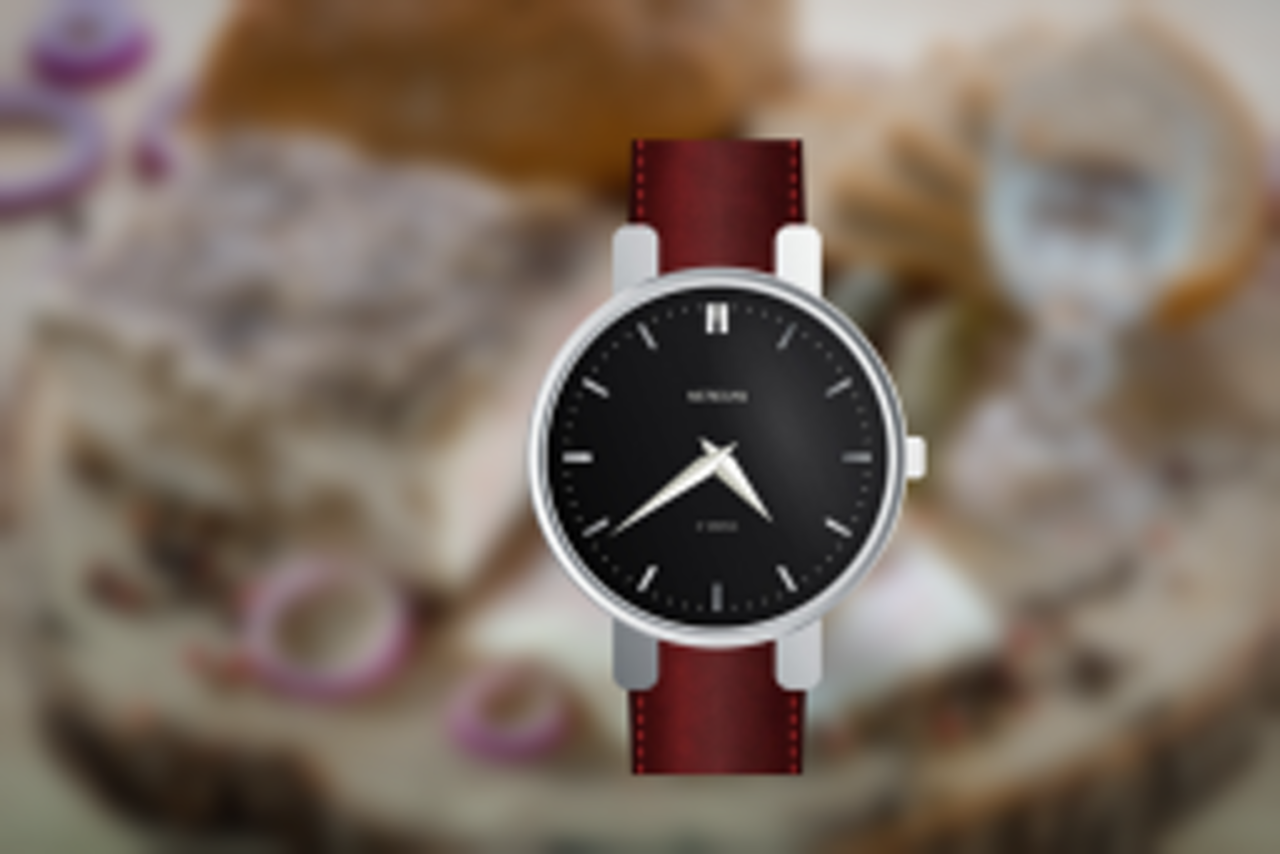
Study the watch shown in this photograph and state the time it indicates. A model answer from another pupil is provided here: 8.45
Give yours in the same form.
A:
4.39
